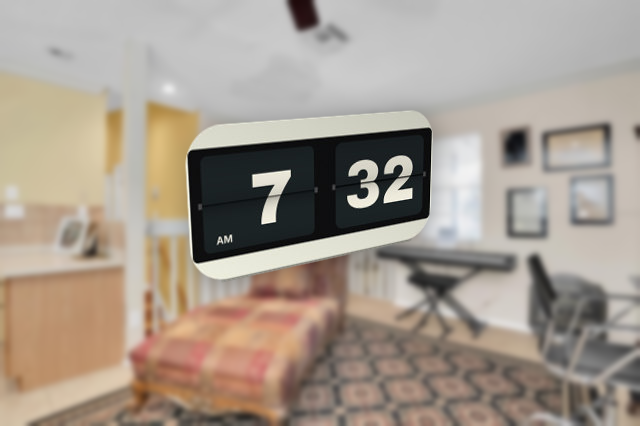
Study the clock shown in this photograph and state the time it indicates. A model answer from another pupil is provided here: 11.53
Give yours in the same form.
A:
7.32
